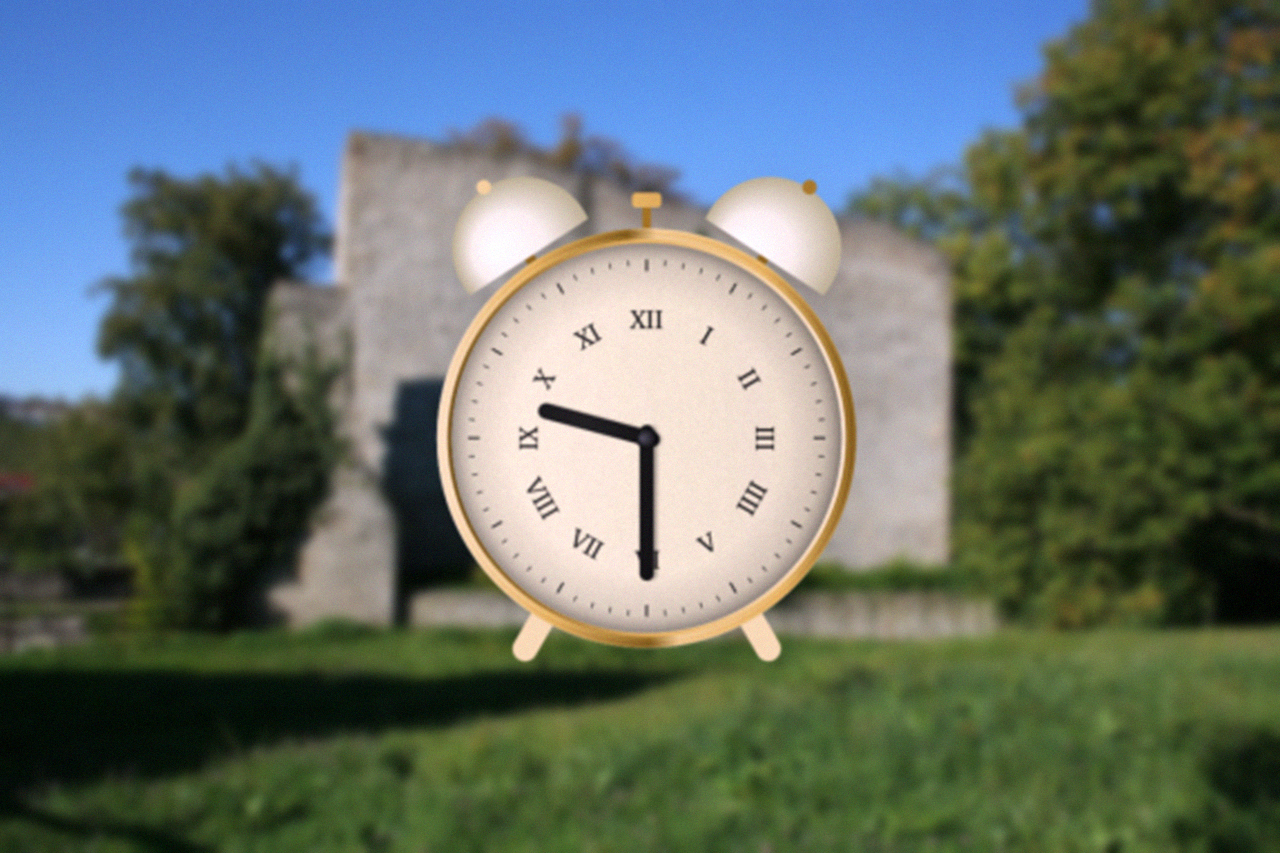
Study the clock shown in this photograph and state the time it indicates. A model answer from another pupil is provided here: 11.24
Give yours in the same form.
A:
9.30
